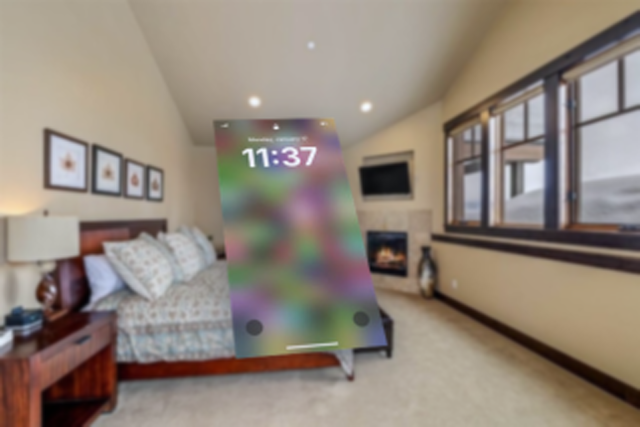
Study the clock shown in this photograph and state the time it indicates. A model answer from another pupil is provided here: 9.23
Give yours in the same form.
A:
11.37
